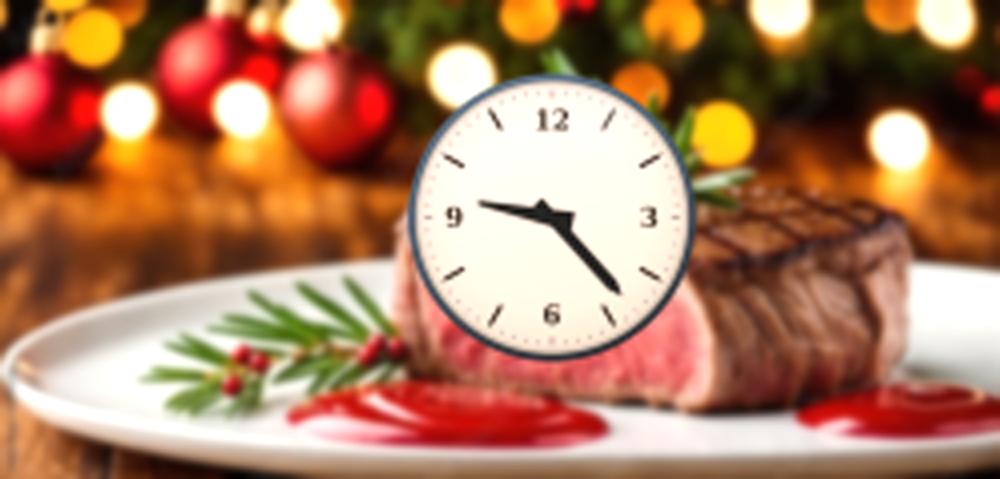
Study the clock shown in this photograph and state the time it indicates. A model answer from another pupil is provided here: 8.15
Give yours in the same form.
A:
9.23
